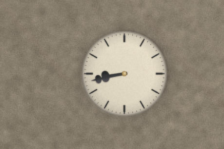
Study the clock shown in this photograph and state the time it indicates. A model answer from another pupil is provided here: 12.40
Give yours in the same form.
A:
8.43
